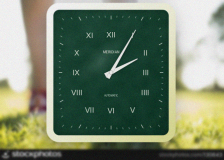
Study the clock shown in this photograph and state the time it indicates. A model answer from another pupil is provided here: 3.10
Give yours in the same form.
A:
2.05
